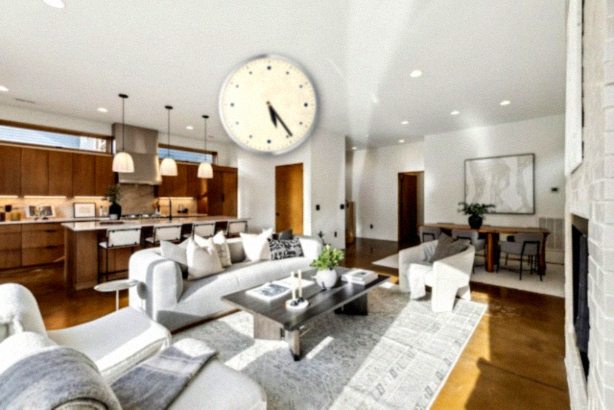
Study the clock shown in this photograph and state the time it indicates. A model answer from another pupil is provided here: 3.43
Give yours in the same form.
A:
5.24
